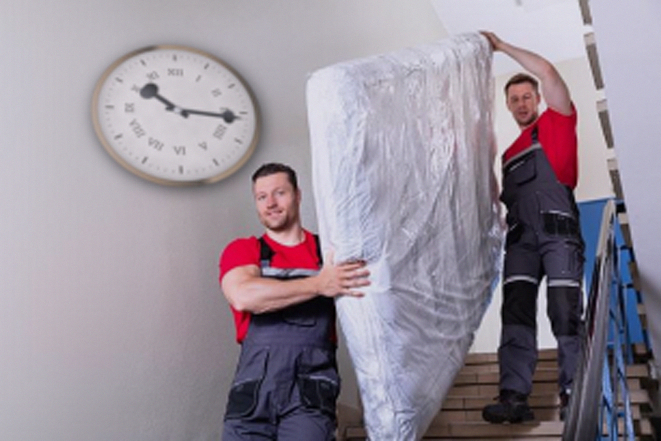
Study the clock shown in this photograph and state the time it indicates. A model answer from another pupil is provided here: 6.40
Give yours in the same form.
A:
10.16
